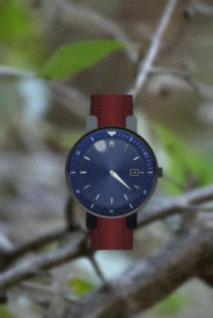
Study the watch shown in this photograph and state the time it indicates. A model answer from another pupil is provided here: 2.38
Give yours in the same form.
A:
4.22
